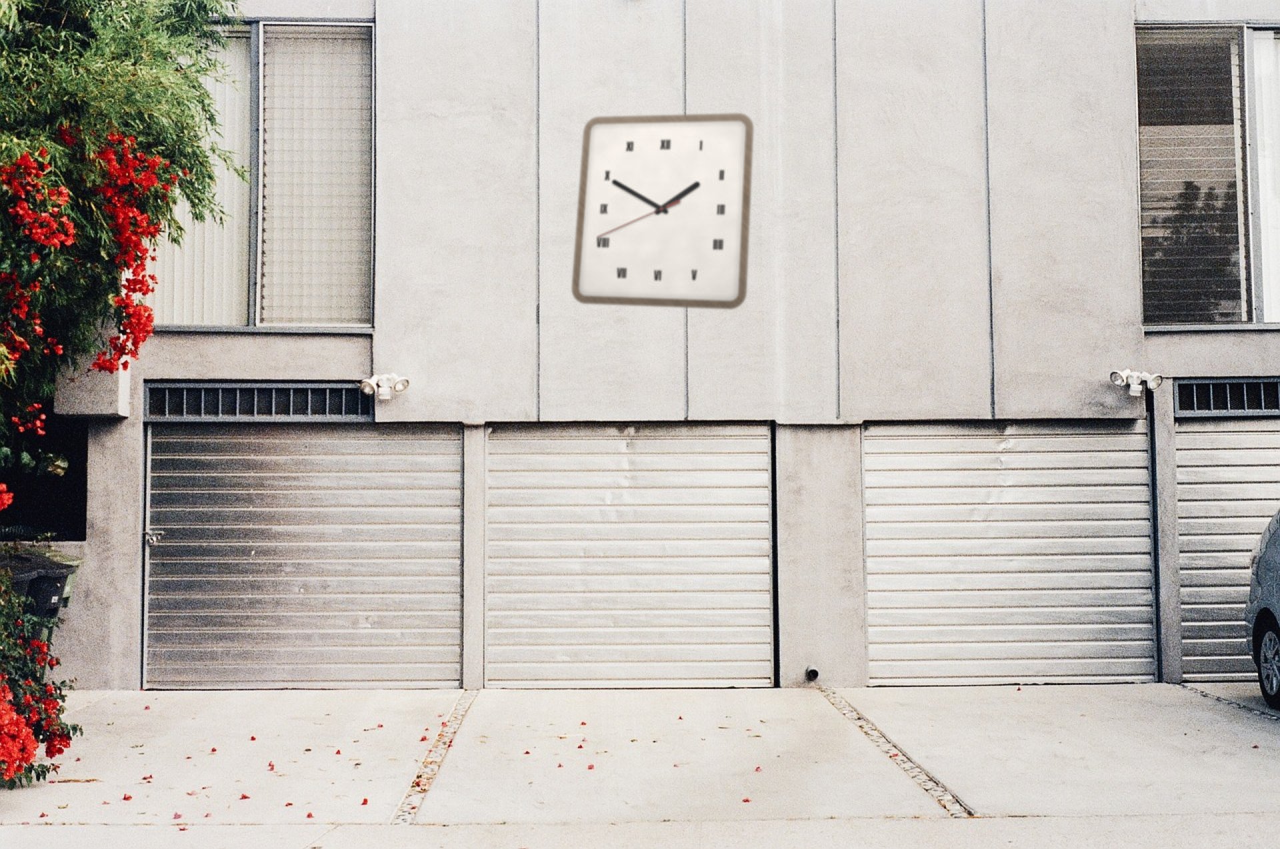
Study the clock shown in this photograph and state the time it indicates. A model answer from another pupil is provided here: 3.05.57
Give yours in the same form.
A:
1.49.41
